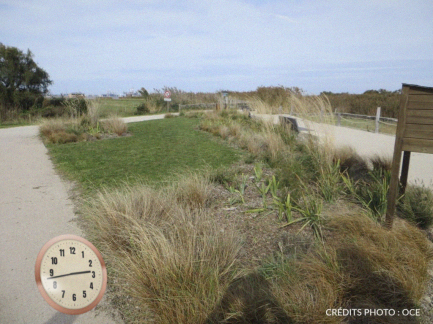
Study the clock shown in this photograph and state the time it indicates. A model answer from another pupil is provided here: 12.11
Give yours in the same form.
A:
2.43
